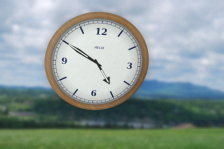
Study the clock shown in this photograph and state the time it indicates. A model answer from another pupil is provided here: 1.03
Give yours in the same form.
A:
4.50
